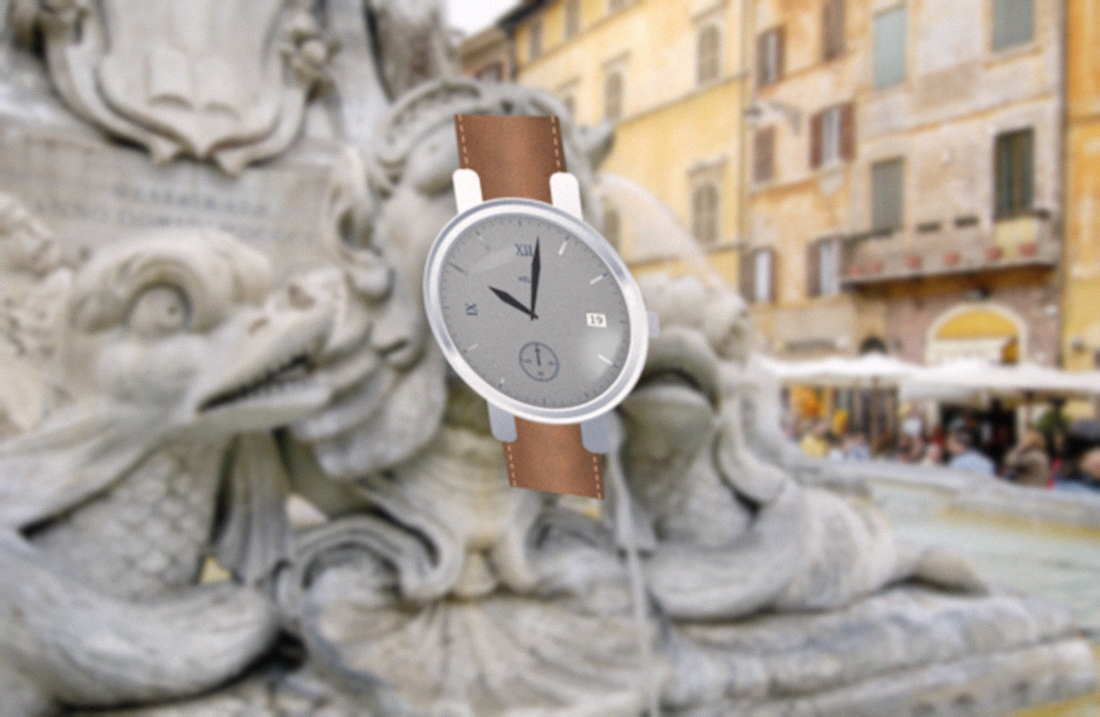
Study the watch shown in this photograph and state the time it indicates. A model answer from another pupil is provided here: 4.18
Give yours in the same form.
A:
10.02
